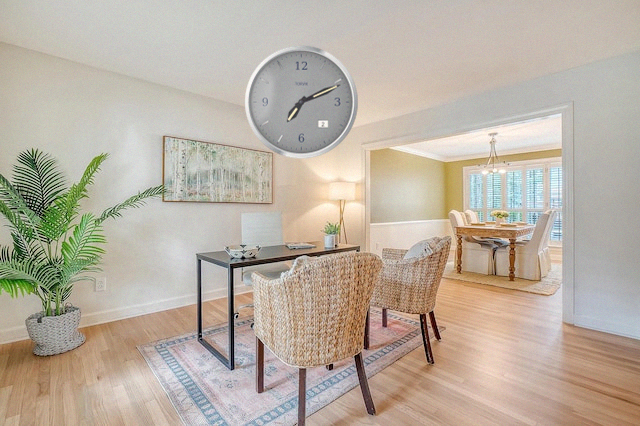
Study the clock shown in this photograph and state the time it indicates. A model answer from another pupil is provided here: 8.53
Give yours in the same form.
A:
7.11
